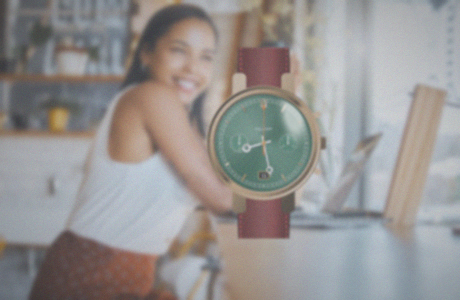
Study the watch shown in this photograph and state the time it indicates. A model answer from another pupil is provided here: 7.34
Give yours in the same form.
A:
8.28
